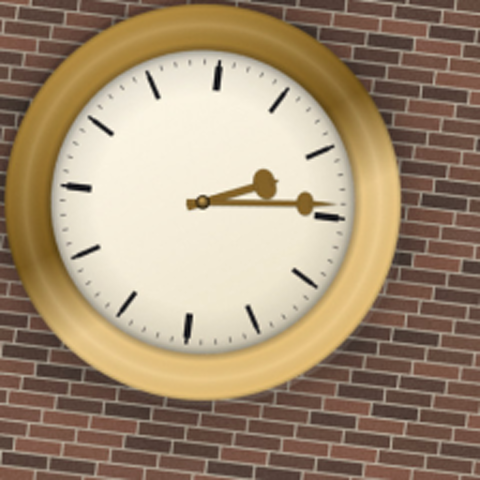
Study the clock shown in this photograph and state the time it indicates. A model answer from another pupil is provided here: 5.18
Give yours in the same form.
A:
2.14
